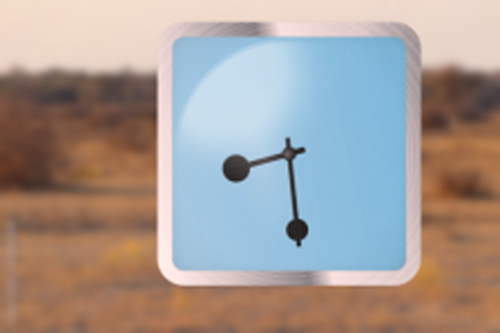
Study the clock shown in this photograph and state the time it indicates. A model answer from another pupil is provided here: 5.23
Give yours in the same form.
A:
8.29
